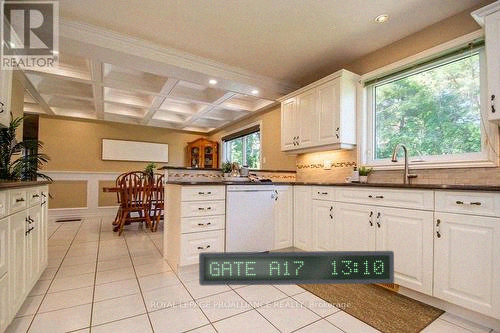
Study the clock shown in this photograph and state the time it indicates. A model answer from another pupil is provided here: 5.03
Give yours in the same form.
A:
13.10
